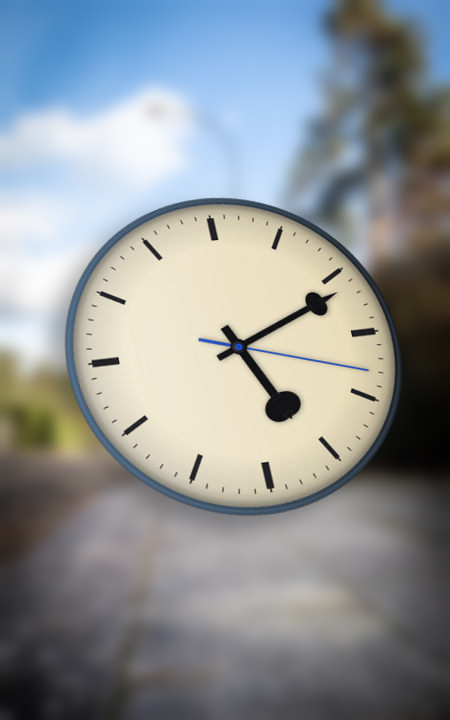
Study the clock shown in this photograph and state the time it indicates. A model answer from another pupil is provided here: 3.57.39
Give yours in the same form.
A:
5.11.18
